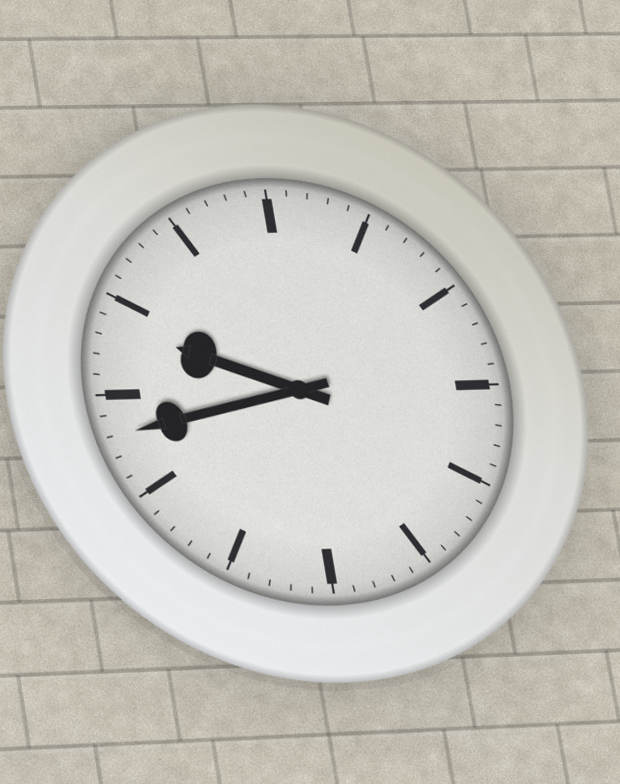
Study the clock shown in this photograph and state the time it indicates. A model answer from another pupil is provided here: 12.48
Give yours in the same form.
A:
9.43
